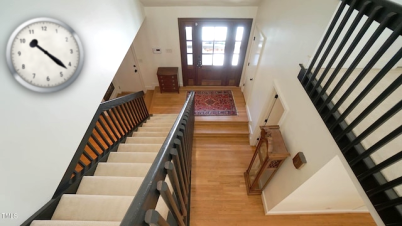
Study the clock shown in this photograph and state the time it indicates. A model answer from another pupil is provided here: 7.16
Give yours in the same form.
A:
10.22
